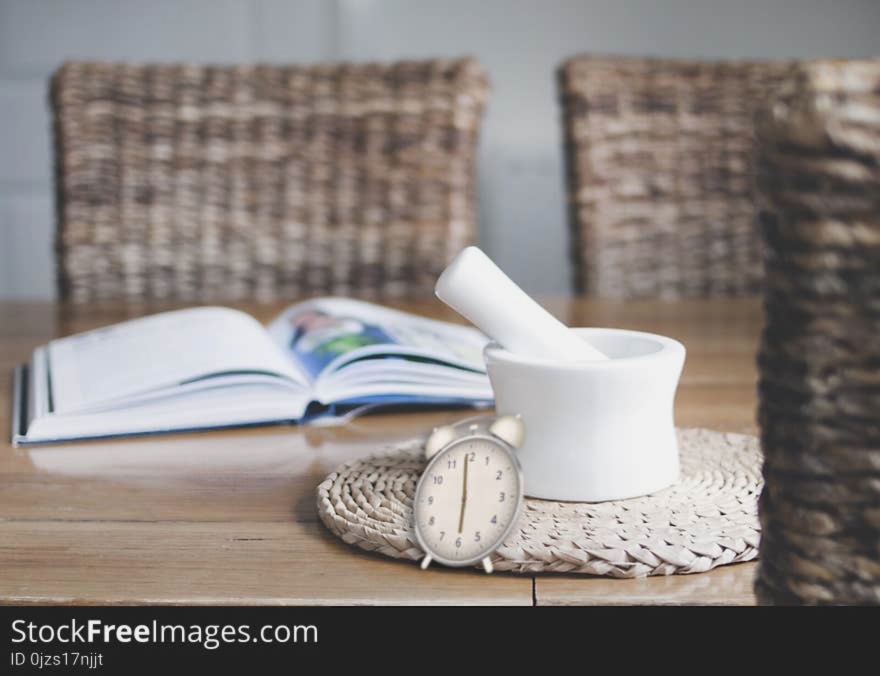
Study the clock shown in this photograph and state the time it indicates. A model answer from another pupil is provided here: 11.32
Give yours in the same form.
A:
5.59
